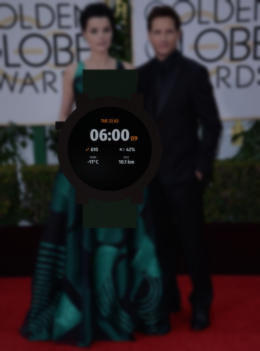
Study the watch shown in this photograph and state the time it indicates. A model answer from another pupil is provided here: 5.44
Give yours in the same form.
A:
6.00
